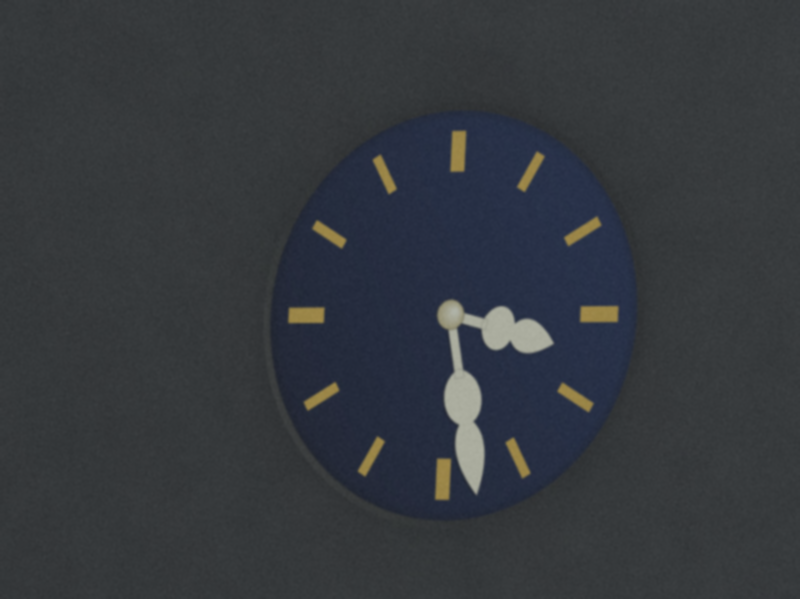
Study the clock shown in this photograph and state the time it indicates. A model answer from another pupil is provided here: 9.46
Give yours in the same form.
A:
3.28
